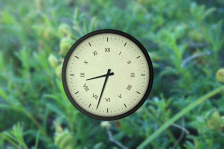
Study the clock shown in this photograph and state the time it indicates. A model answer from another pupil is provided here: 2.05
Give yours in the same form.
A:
8.33
